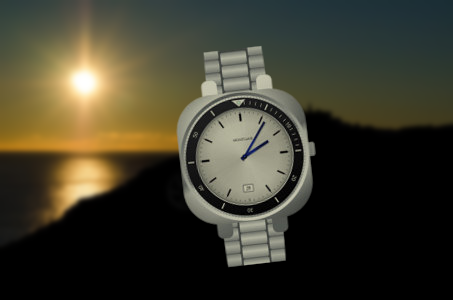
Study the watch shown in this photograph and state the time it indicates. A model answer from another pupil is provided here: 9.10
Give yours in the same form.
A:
2.06
